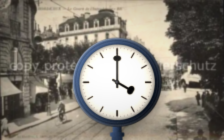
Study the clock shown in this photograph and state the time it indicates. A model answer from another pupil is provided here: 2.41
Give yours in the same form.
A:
4.00
